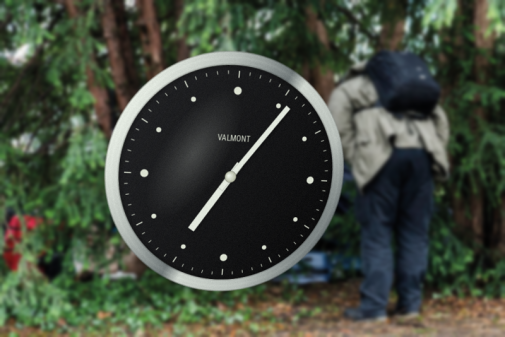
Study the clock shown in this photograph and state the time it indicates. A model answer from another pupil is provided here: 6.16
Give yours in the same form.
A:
7.06
